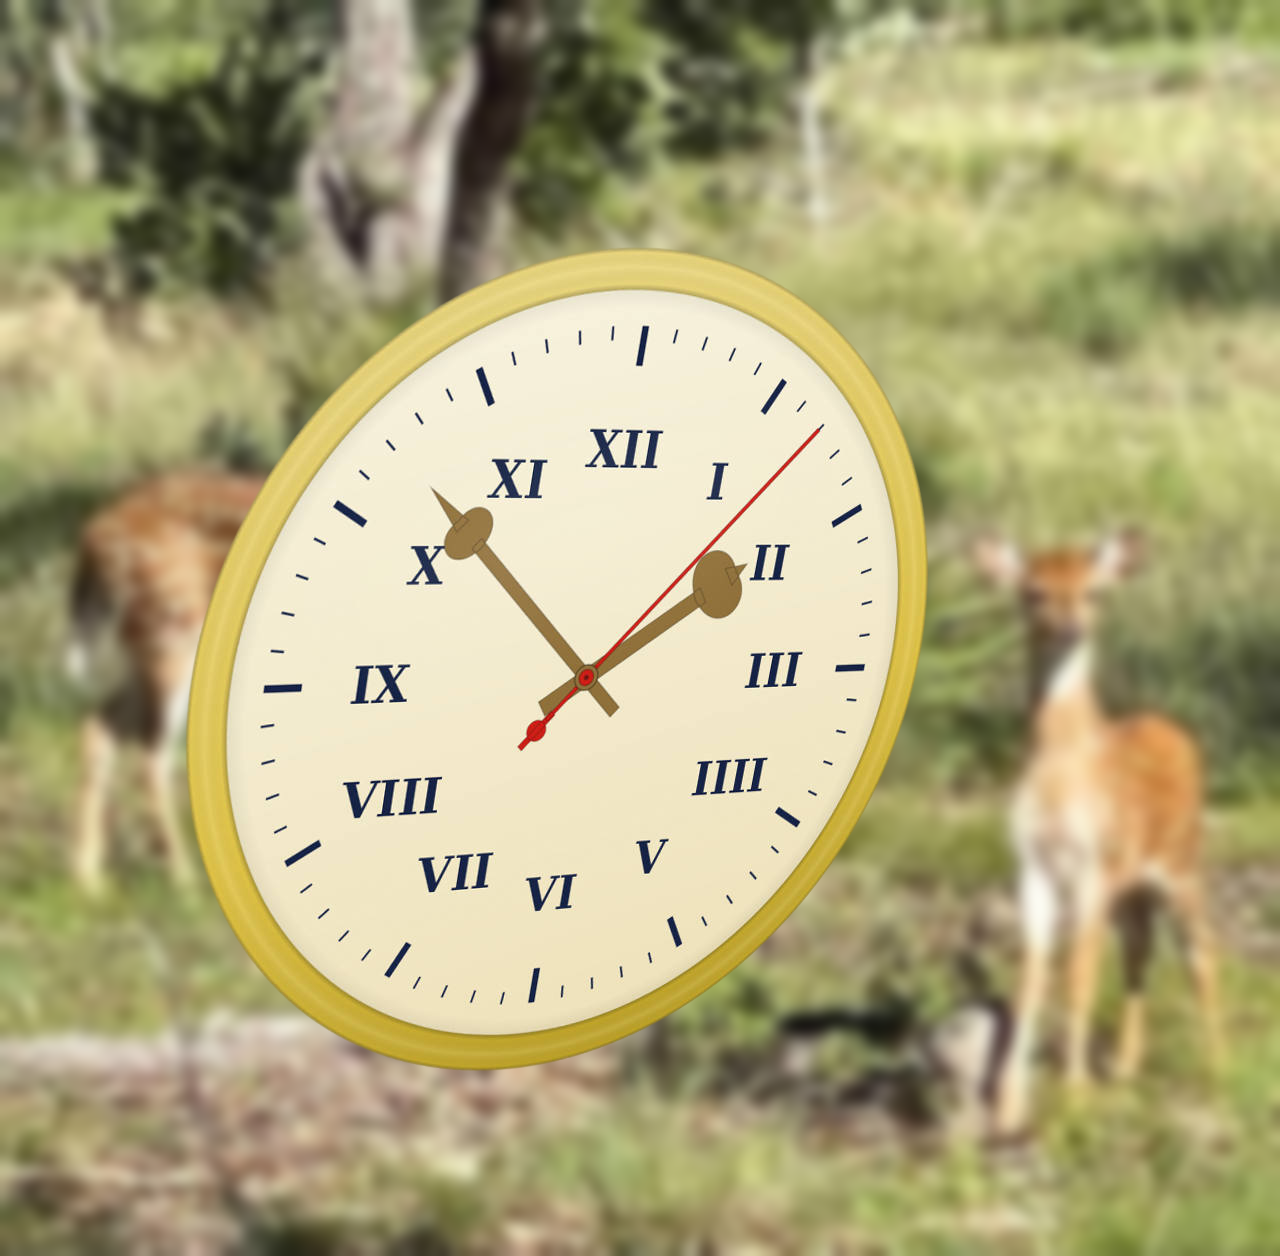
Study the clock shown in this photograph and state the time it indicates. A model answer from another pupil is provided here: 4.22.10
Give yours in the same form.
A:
1.52.07
